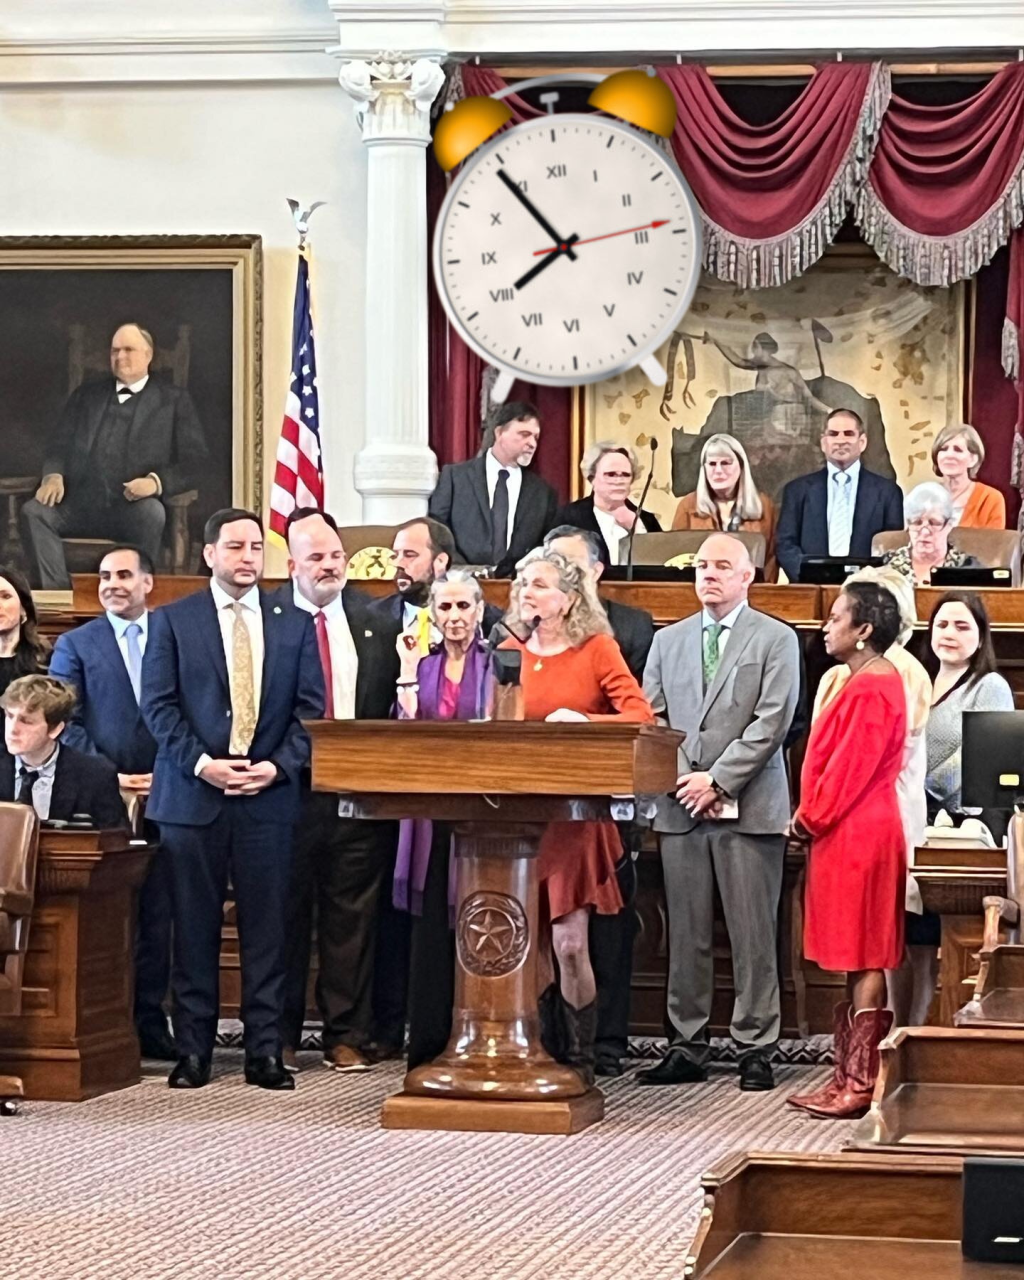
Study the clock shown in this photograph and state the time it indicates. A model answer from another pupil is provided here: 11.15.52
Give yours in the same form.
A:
7.54.14
